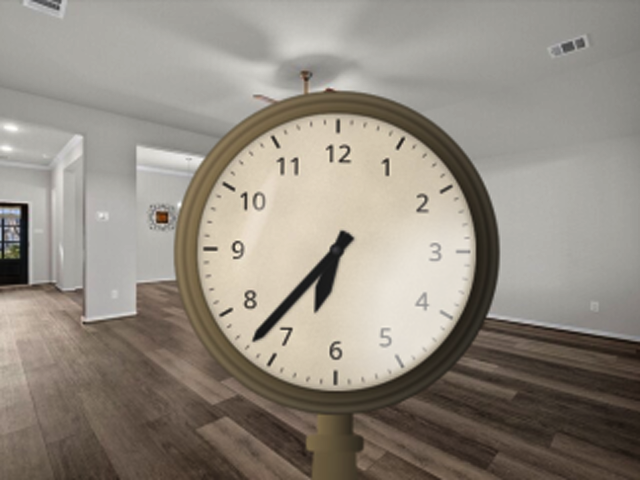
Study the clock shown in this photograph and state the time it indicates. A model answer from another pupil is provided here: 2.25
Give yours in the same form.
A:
6.37
